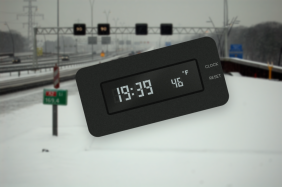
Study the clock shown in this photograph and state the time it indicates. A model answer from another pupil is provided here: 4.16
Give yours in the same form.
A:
19.39
